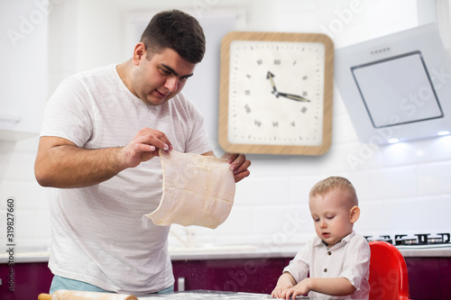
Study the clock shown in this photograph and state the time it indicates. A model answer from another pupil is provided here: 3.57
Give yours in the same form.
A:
11.17
